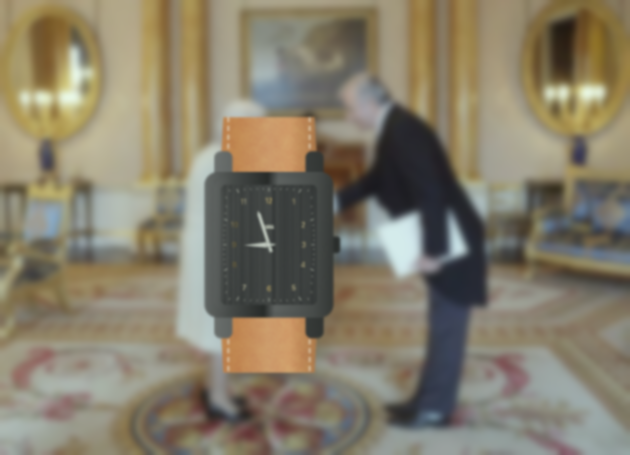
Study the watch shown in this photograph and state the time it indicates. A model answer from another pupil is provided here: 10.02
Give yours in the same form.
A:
8.57
